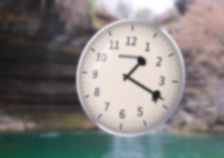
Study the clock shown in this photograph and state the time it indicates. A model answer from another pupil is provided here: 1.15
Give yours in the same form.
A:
1.19
